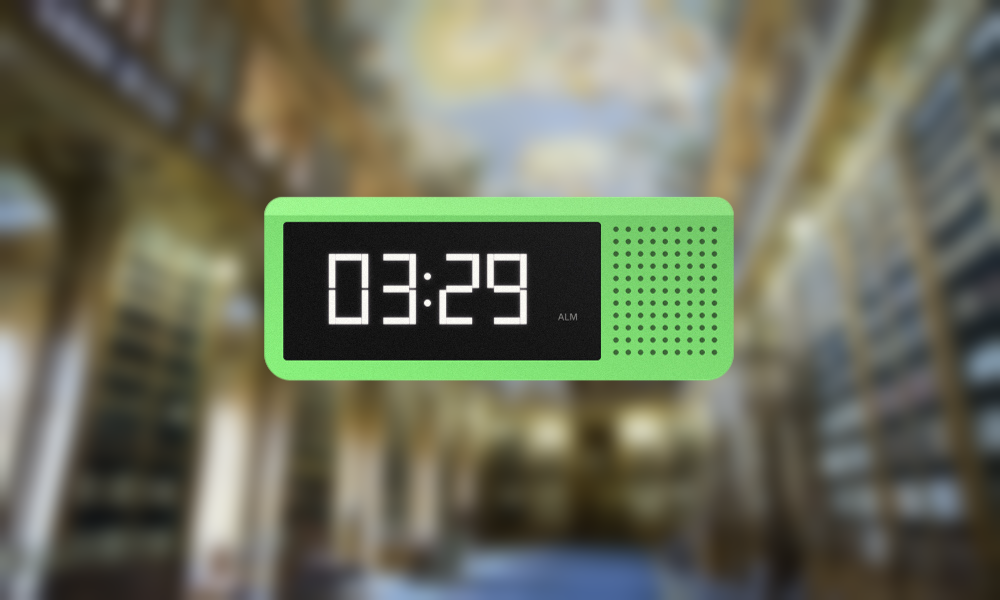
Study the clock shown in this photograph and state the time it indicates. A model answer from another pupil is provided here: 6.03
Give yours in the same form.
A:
3.29
